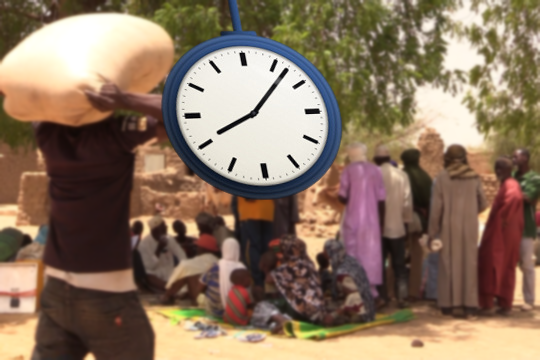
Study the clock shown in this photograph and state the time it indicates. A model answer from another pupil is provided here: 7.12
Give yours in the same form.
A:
8.07
